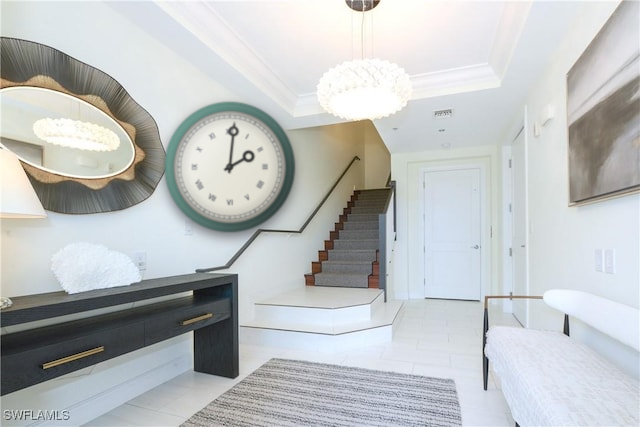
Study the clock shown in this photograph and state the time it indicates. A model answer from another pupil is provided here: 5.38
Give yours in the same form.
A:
2.01
